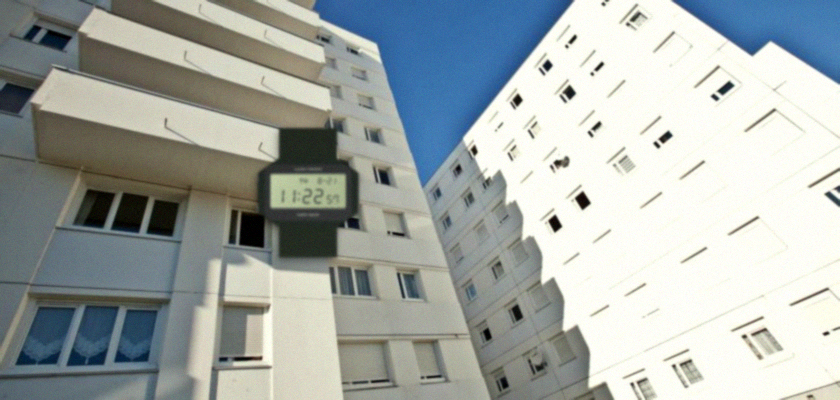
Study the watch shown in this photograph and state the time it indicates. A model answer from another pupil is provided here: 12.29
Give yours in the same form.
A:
11.22
